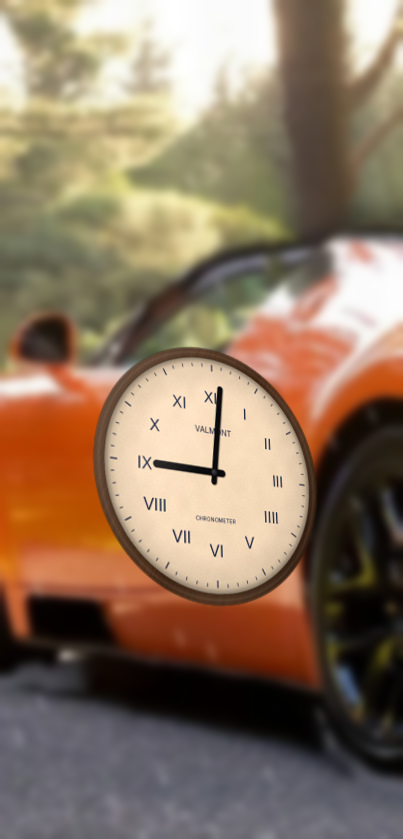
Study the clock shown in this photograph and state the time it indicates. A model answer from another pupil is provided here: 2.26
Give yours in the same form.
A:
9.01
